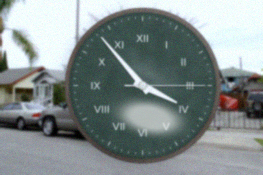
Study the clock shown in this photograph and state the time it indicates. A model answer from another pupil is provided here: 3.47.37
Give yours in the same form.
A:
3.53.15
